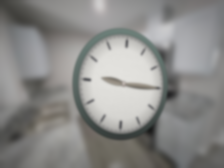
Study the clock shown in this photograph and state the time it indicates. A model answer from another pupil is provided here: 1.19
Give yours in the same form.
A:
9.15
